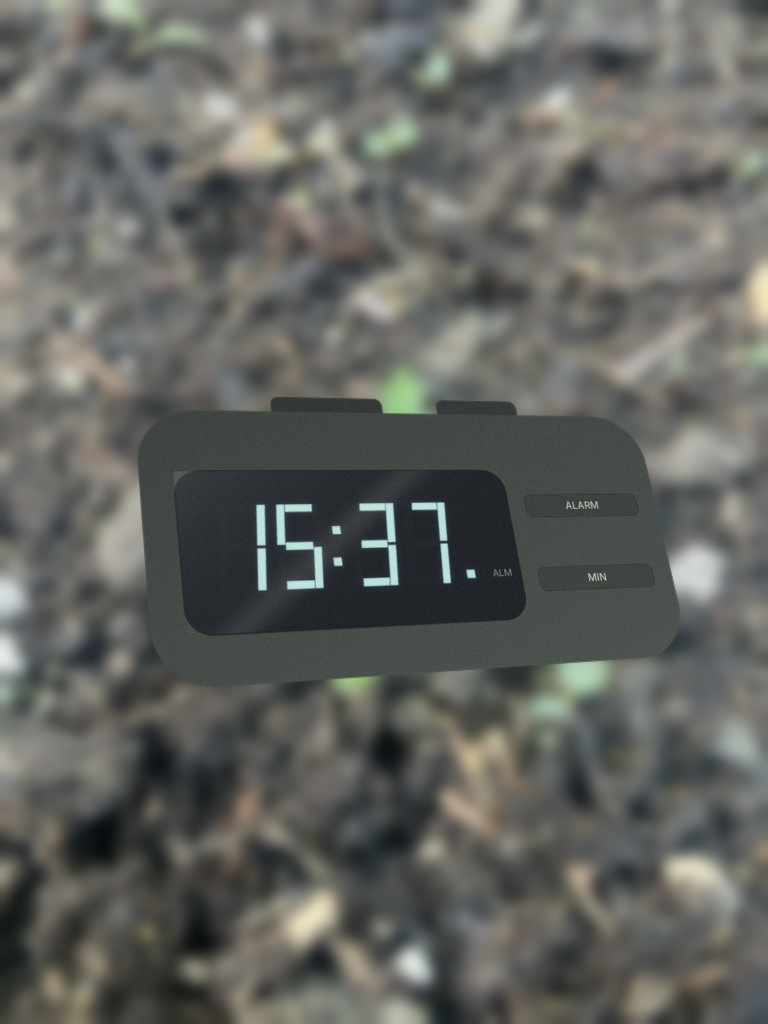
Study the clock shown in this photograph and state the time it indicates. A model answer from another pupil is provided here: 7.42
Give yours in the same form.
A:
15.37
